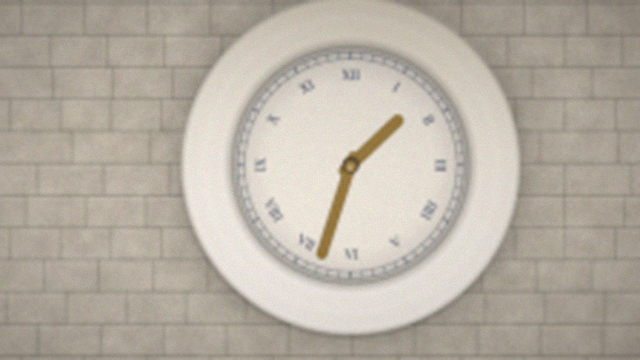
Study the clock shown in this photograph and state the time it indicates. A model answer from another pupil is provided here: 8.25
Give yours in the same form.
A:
1.33
